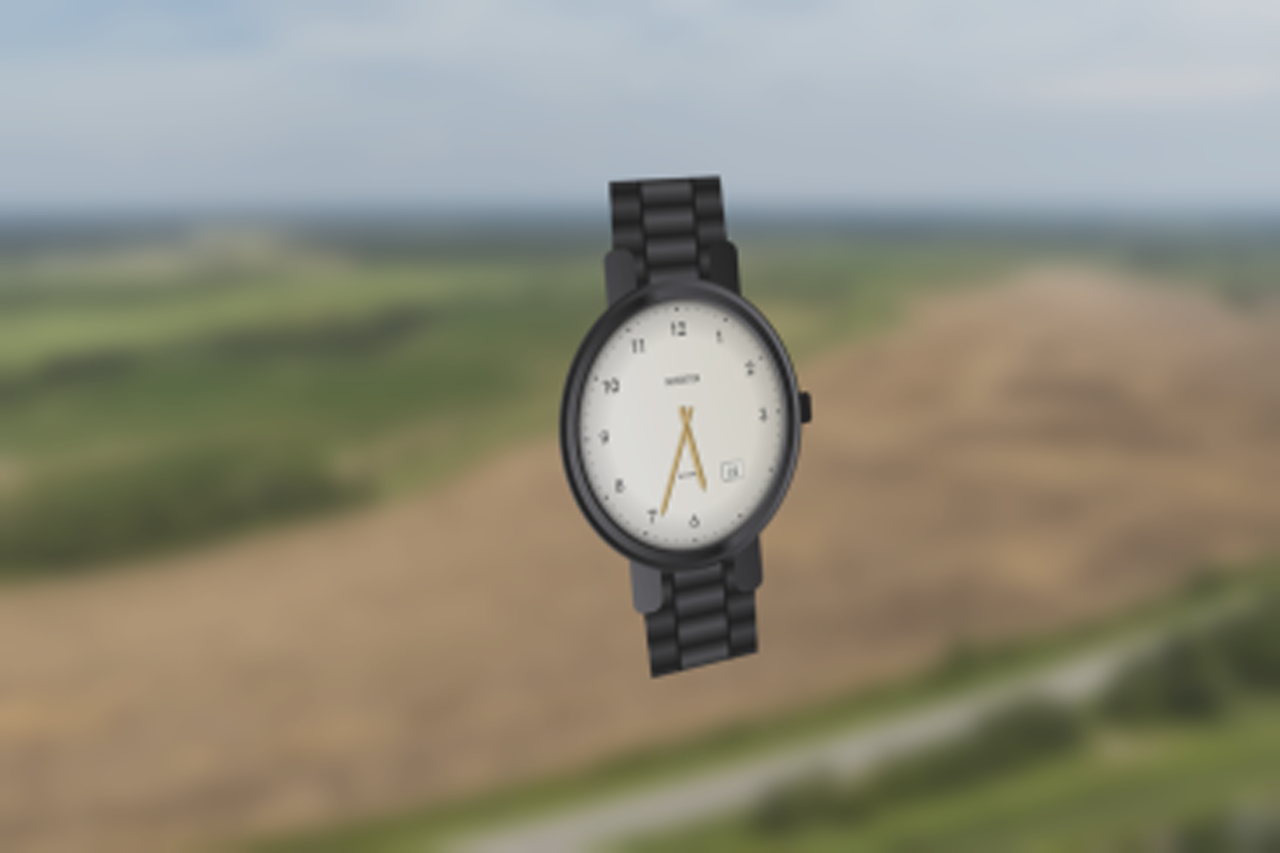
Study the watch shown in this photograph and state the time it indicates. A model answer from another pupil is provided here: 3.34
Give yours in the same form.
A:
5.34
